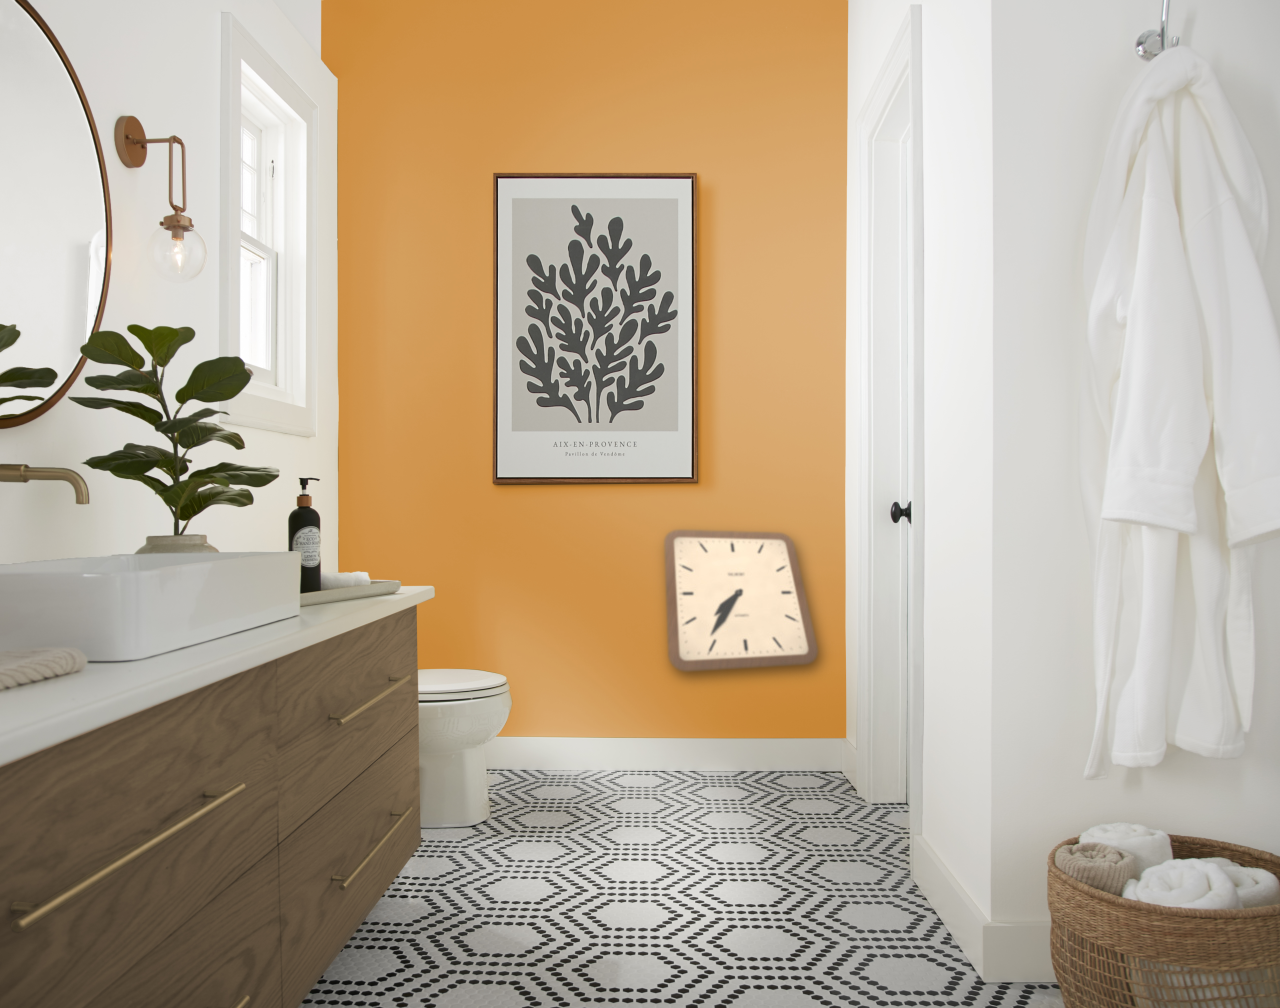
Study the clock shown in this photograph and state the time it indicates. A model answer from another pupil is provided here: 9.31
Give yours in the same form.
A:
7.36
